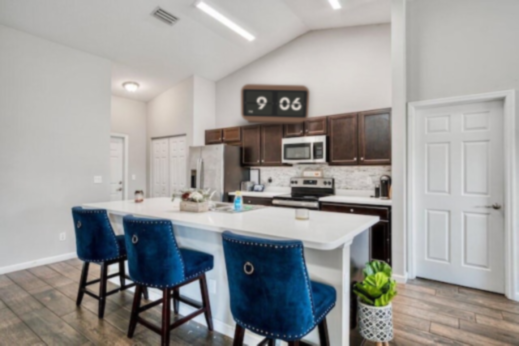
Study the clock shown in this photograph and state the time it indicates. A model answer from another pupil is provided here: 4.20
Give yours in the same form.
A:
9.06
